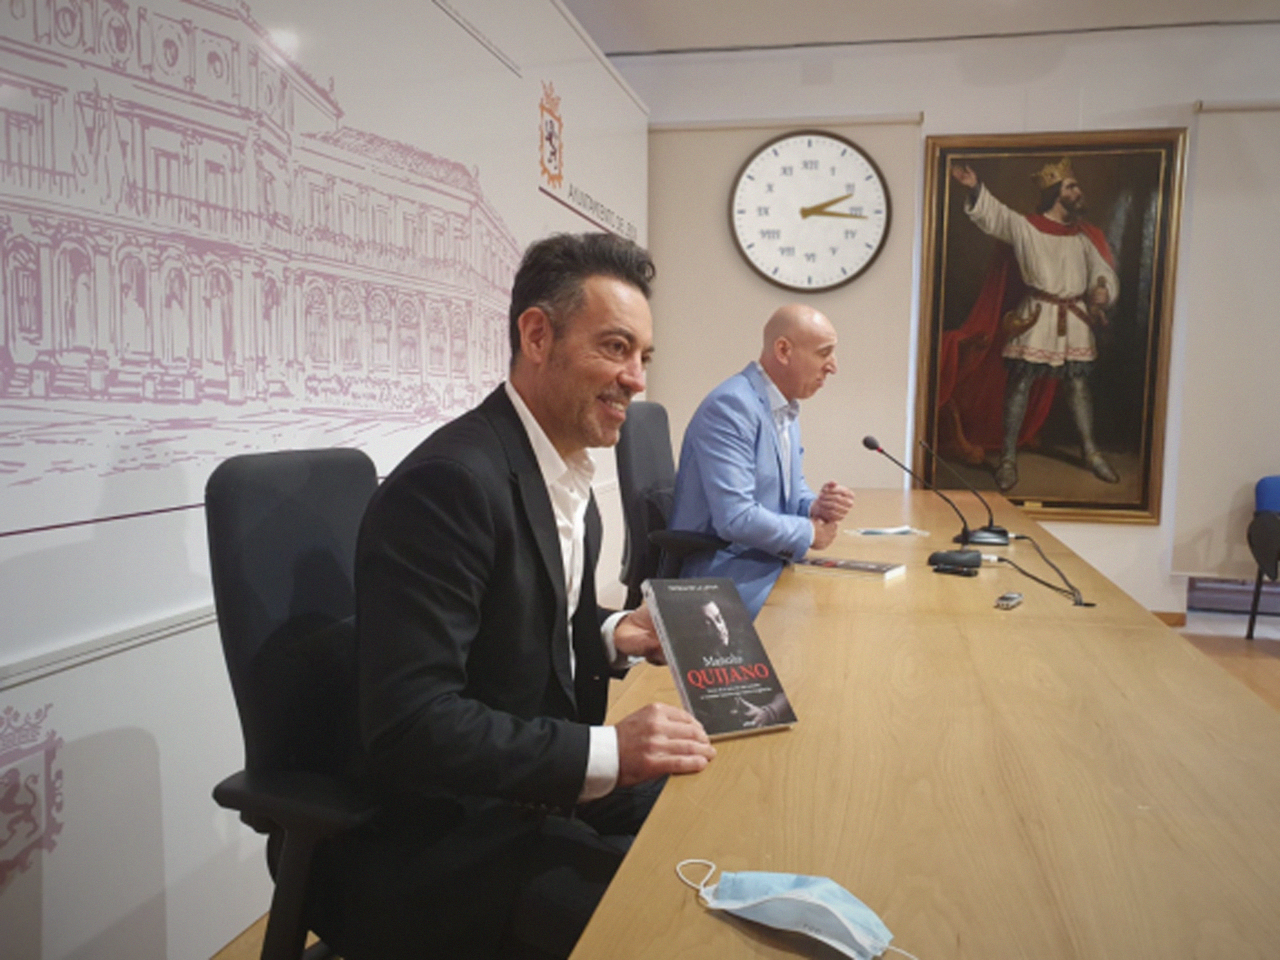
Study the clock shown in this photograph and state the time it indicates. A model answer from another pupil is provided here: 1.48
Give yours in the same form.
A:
2.16
